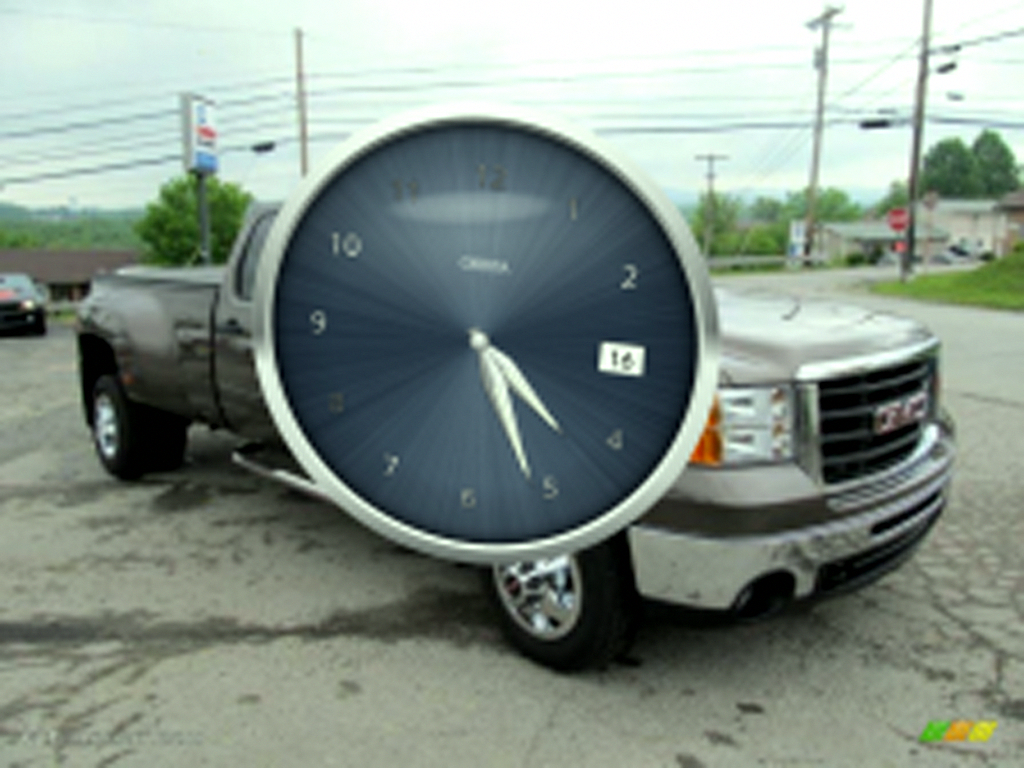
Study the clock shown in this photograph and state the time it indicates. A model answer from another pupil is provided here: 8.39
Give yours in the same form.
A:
4.26
